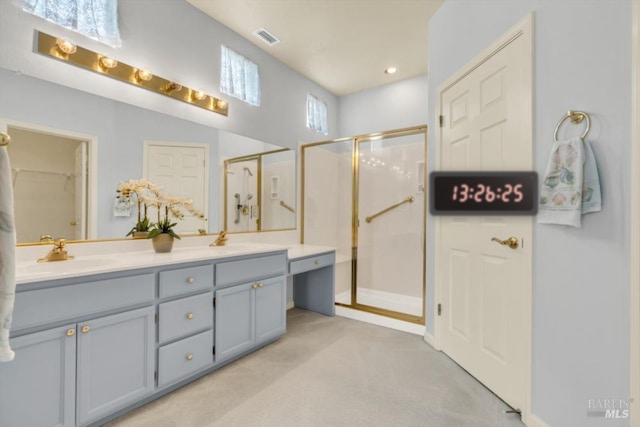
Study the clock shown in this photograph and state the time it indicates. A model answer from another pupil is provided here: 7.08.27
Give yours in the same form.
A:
13.26.25
